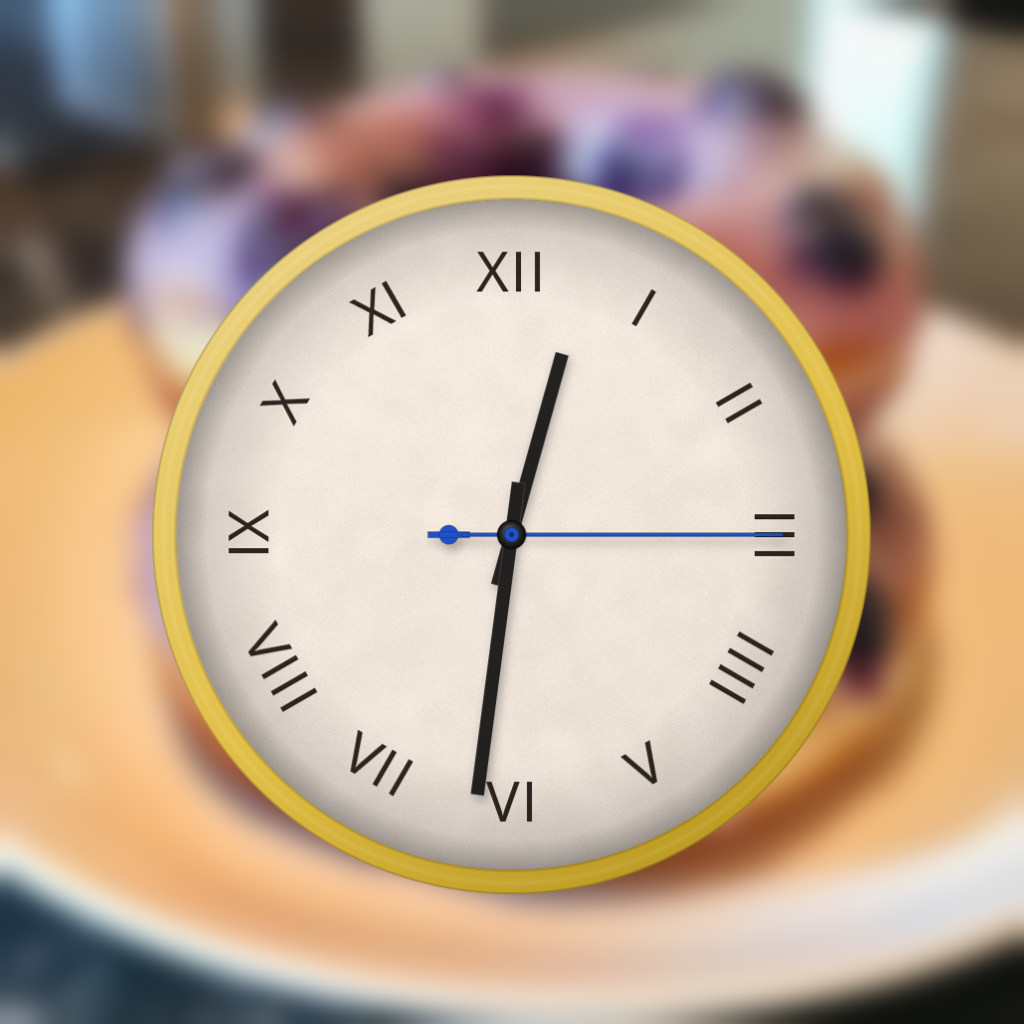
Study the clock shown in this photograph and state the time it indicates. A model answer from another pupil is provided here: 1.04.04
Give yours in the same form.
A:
12.31.15
